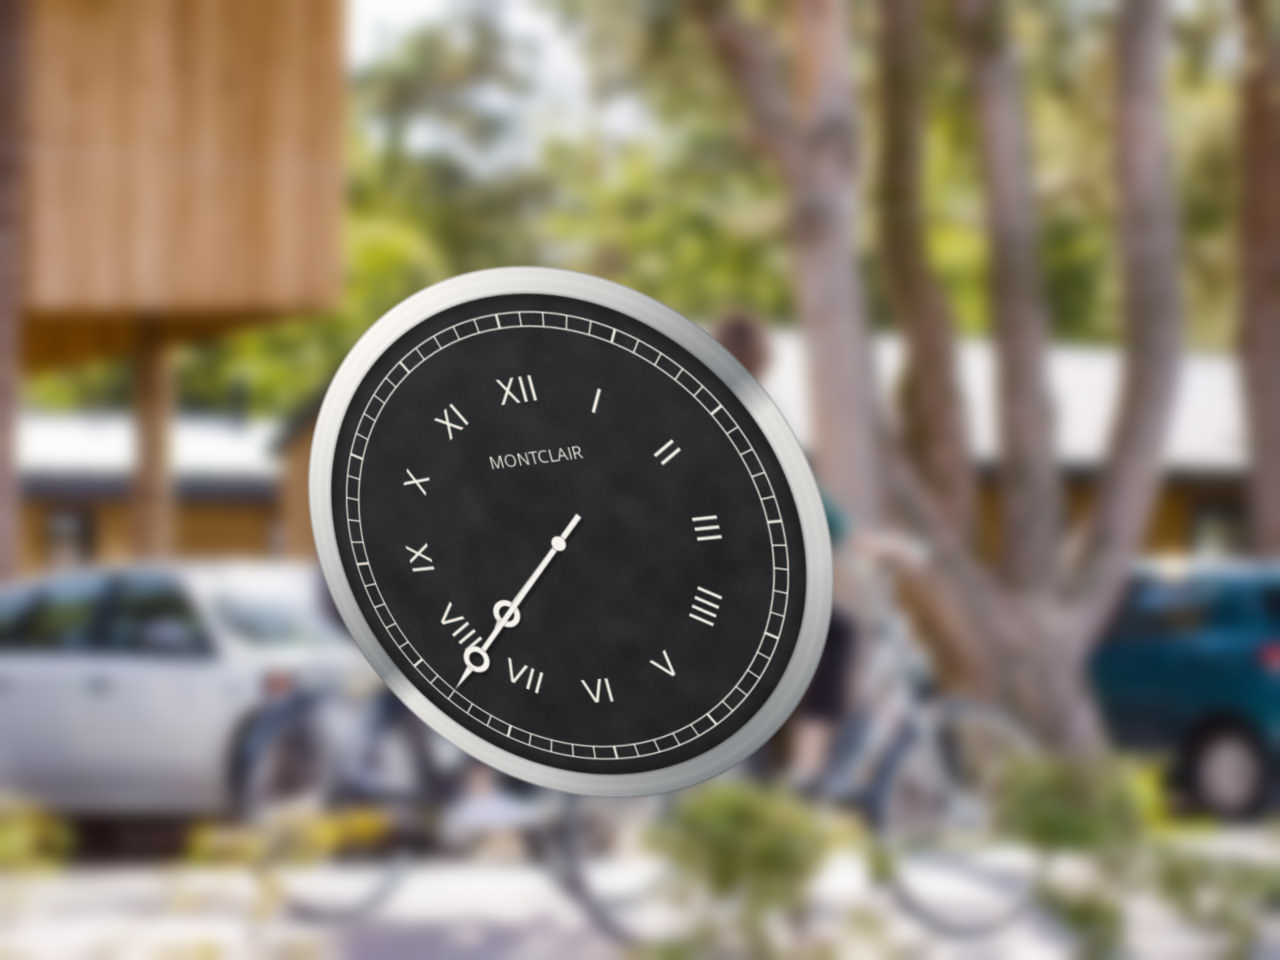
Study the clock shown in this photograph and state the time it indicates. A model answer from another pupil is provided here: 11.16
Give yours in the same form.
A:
7.38
